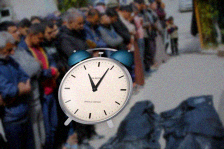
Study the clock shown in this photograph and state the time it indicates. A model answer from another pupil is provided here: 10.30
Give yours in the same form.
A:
11.04
